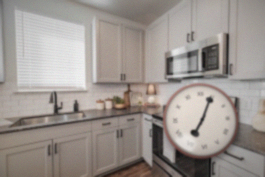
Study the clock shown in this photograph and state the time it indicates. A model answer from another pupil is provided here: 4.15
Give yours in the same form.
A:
7.04
